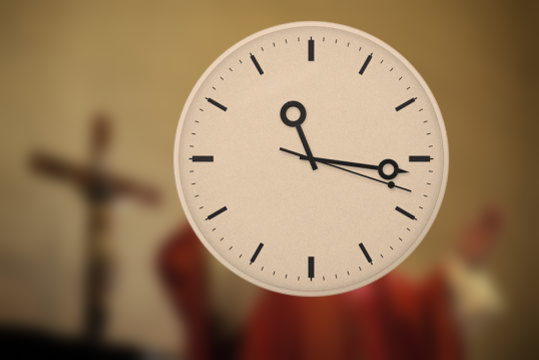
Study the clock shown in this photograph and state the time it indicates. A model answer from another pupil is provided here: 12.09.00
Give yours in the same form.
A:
11.16.18
